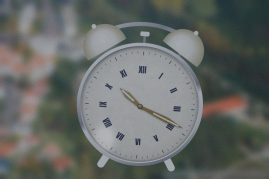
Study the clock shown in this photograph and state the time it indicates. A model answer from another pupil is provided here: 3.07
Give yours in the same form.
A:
10.19
